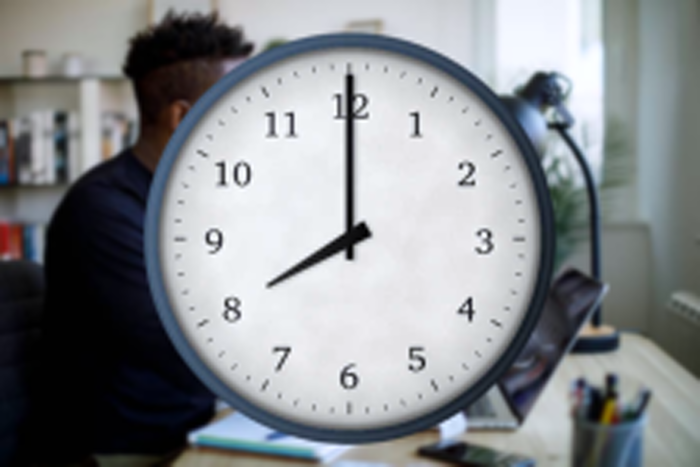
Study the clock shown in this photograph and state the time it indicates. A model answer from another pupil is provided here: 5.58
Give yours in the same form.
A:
8.00
